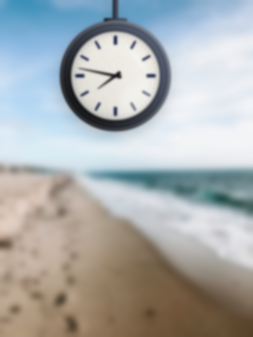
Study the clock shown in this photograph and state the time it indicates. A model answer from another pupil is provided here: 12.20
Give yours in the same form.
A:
7.47
